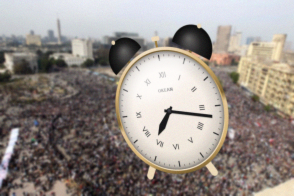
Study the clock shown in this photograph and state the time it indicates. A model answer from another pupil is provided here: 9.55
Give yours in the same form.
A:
7.17
